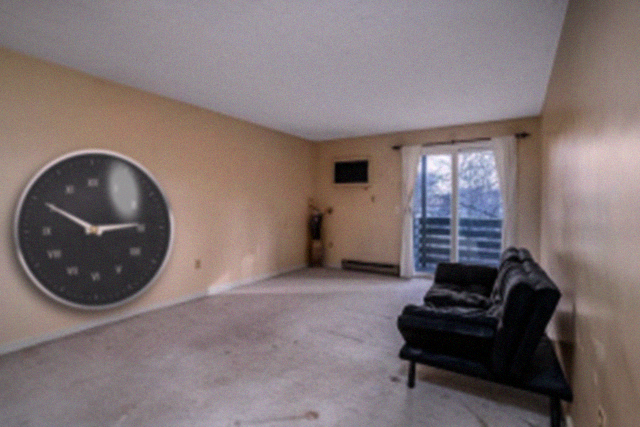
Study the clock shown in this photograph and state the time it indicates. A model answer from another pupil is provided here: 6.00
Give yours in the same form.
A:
2.50
